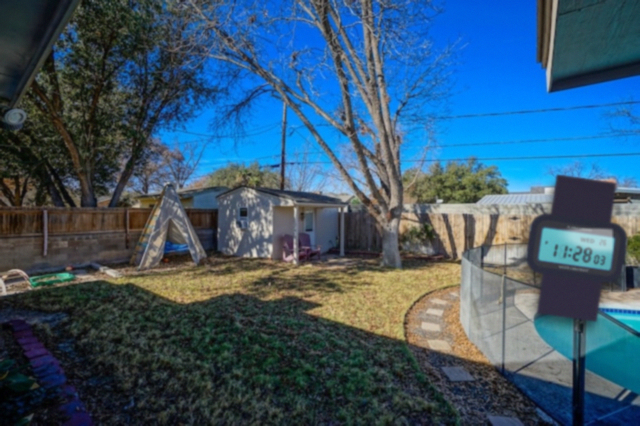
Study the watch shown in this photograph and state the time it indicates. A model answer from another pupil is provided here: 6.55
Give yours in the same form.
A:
11.28
